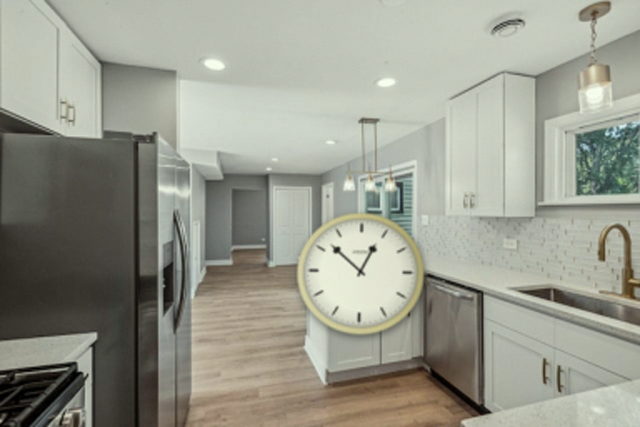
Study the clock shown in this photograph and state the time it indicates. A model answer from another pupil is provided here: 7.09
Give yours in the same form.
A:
12.52
